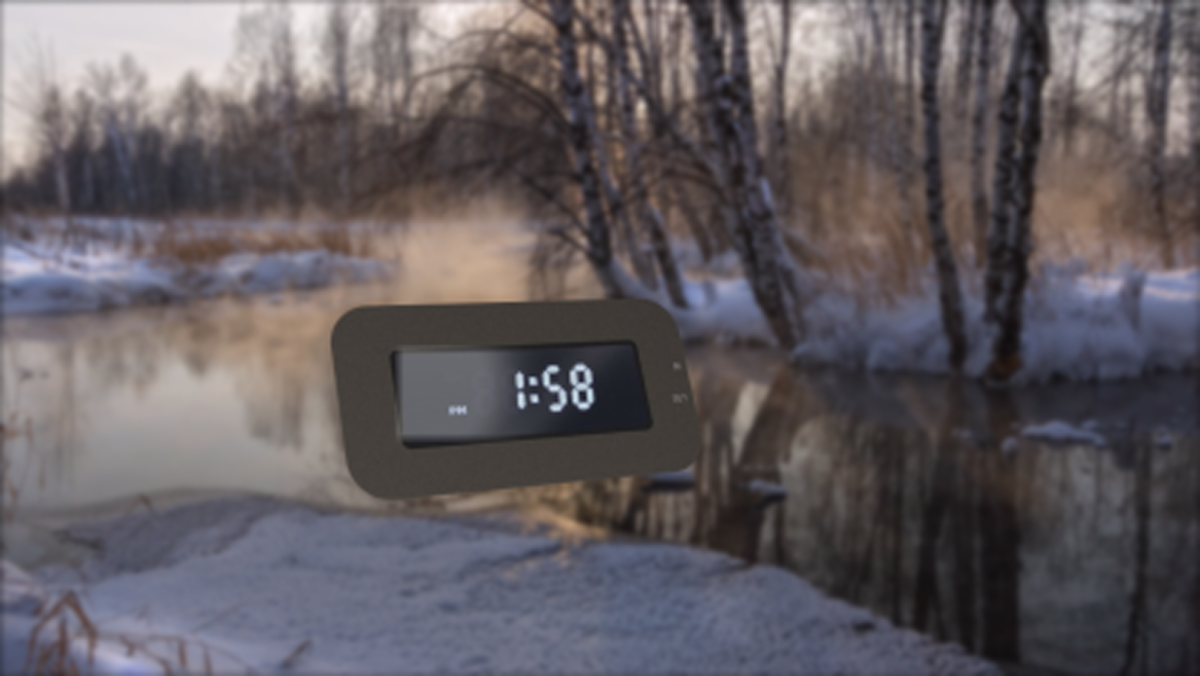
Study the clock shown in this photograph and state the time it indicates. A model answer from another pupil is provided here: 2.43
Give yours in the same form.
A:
1.58
